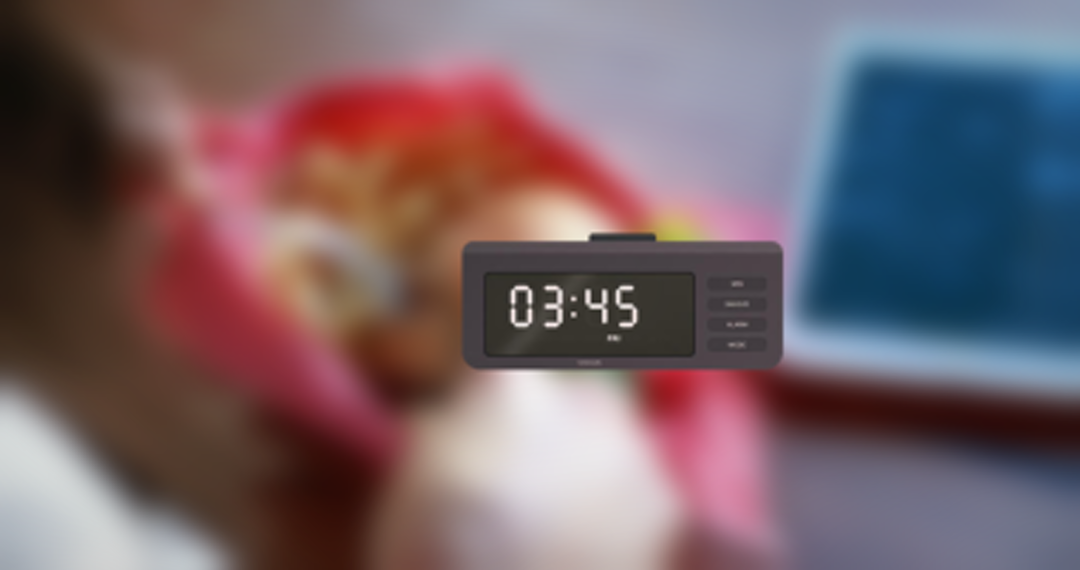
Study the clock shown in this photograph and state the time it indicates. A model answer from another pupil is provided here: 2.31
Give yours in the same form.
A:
3.45
